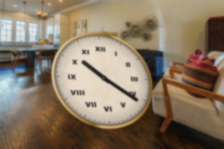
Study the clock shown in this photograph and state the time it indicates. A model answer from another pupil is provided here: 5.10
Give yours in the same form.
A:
10.21
